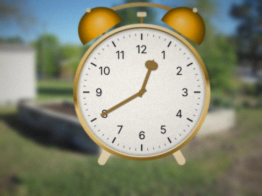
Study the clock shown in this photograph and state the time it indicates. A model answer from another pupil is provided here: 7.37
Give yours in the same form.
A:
12.40
